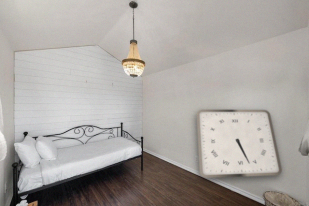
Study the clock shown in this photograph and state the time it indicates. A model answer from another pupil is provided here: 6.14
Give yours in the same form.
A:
5.27
